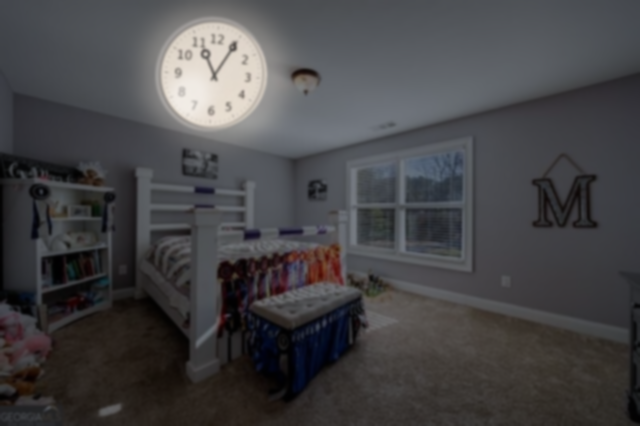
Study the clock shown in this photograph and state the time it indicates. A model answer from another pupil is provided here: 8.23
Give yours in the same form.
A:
11.05
